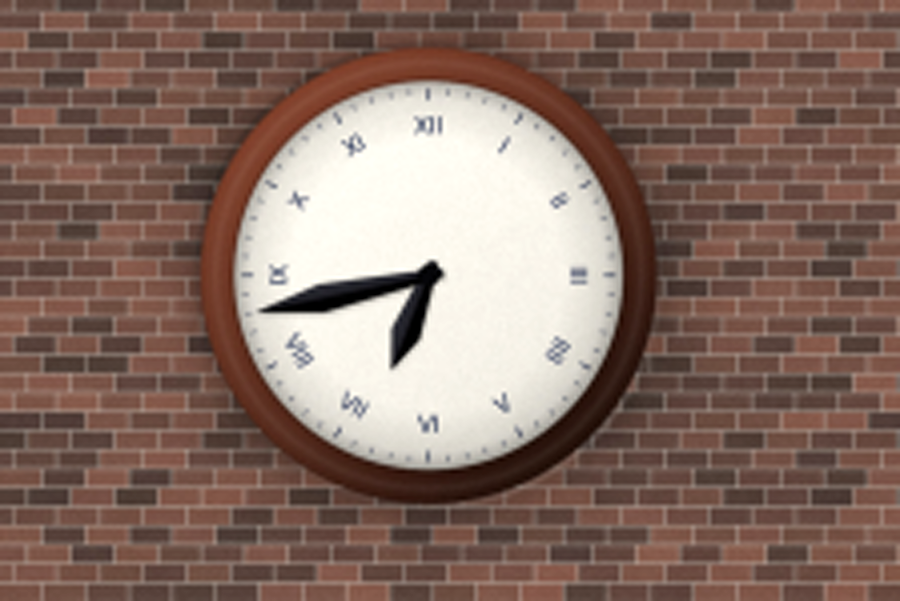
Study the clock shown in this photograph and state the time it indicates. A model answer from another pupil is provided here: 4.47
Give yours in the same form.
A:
6.43
